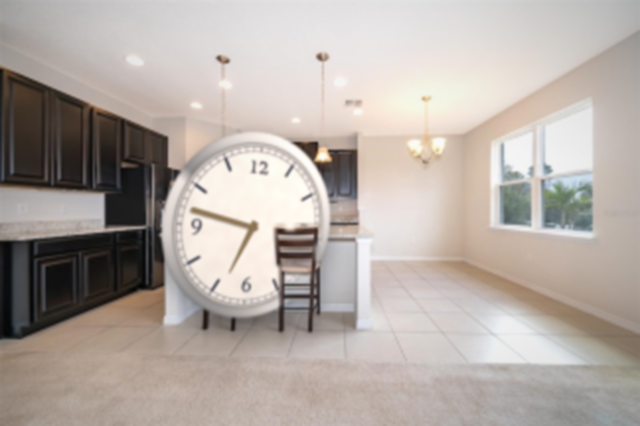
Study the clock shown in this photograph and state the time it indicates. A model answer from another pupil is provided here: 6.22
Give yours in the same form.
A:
6.47
